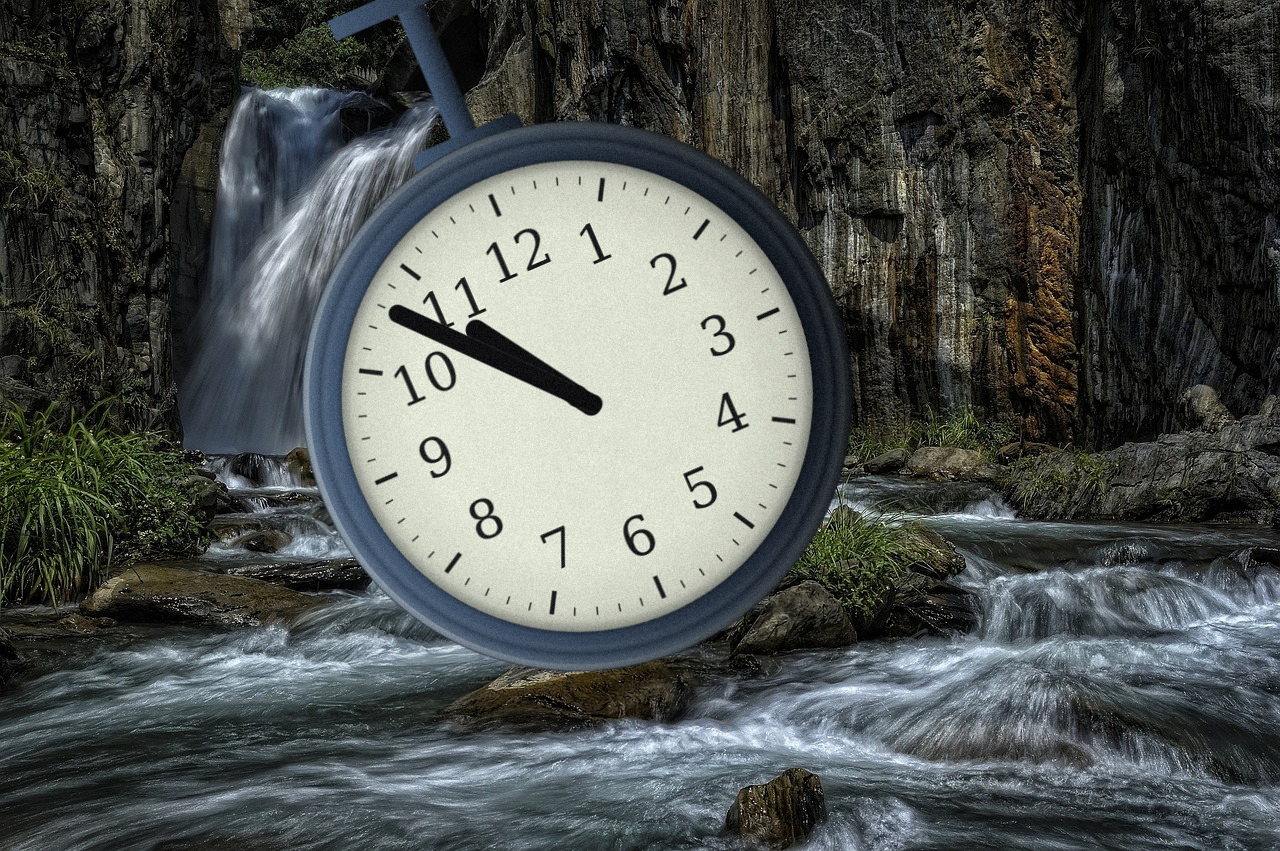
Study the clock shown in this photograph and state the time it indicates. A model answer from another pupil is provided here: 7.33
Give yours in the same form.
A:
10.53
